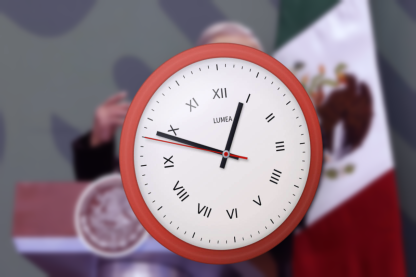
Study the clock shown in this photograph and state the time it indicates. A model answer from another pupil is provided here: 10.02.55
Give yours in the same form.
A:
12.48.48
